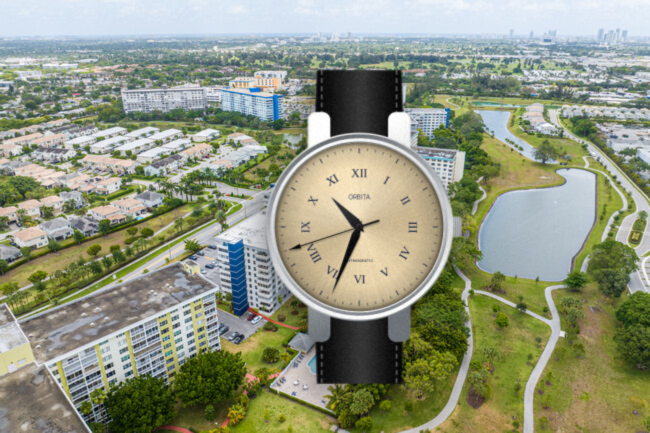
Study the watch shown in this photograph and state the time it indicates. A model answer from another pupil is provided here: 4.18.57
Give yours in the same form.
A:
10.33.42
